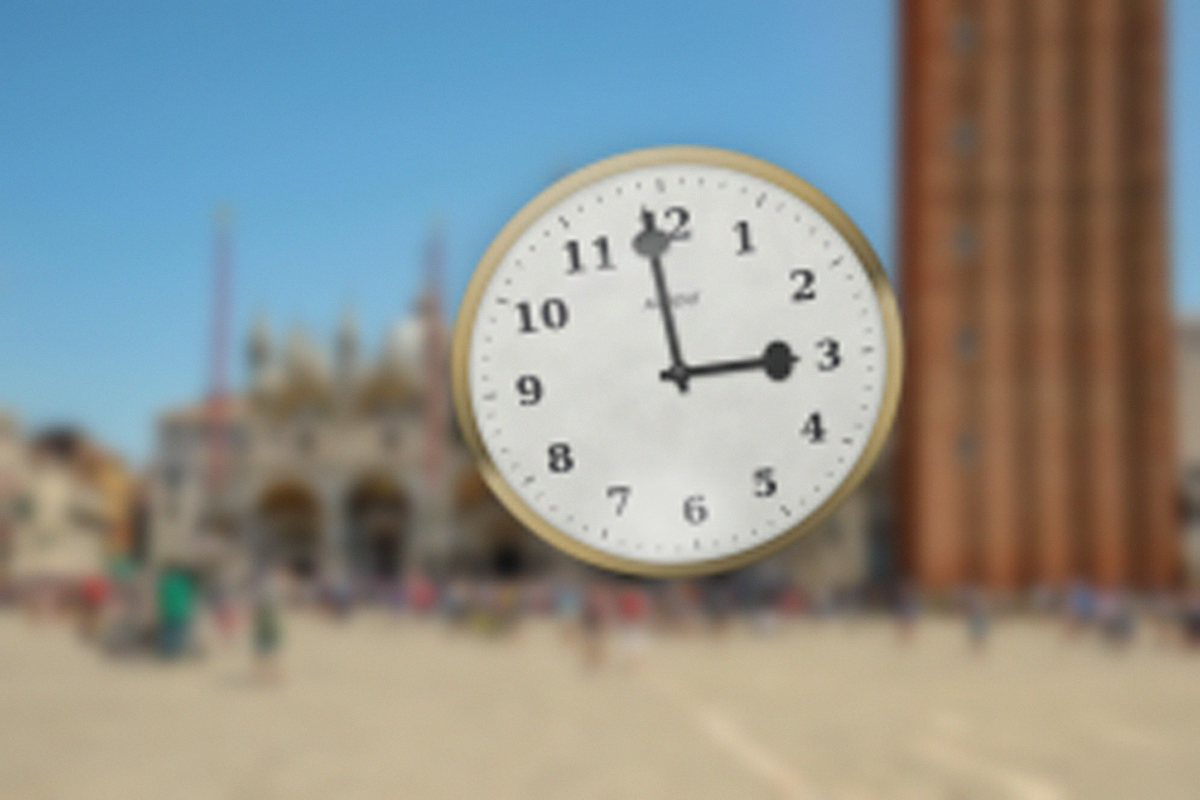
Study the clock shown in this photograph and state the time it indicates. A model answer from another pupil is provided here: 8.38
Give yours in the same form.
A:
2.59
